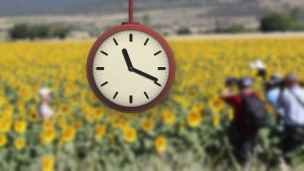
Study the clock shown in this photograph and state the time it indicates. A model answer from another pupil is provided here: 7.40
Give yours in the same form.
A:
11.19
